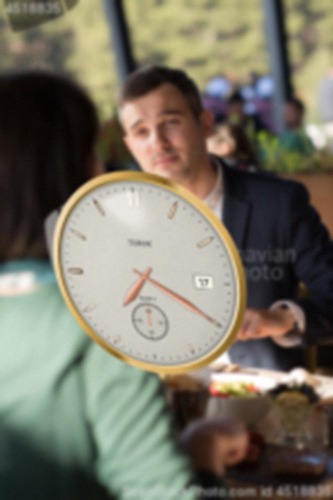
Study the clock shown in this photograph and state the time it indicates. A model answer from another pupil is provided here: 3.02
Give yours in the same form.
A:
7.20
